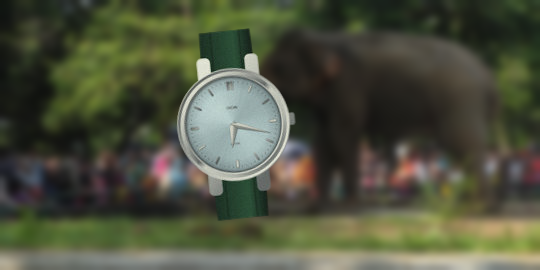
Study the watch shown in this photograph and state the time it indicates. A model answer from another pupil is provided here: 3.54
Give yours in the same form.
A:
6.18
